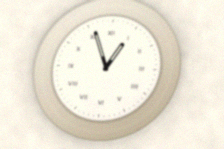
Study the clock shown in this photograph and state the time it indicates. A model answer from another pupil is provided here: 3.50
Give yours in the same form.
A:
12.56
